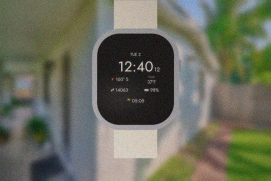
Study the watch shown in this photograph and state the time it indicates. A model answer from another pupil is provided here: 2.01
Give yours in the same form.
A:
12.40
